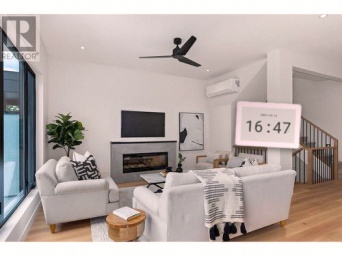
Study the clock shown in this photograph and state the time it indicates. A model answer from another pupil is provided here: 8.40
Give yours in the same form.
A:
16.47
